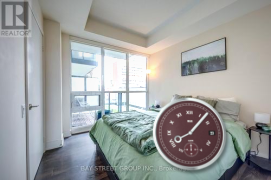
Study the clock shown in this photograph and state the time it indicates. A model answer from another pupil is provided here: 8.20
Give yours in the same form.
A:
8.07
